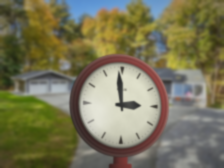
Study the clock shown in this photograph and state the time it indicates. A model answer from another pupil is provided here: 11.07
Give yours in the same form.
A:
2.59
